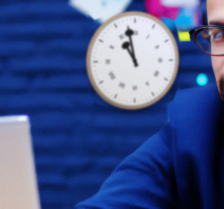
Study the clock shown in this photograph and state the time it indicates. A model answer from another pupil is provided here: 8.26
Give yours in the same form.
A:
10.58
